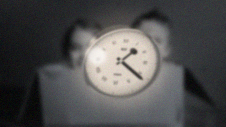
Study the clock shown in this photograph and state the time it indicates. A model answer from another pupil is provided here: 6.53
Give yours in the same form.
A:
1.21
